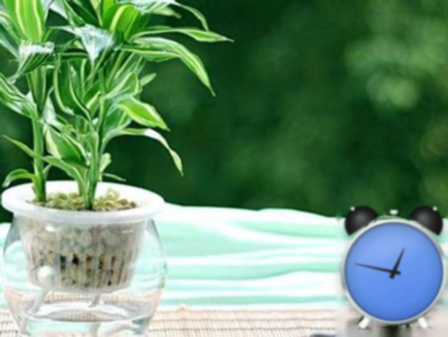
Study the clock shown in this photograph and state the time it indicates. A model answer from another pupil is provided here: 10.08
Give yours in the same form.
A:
12.47
